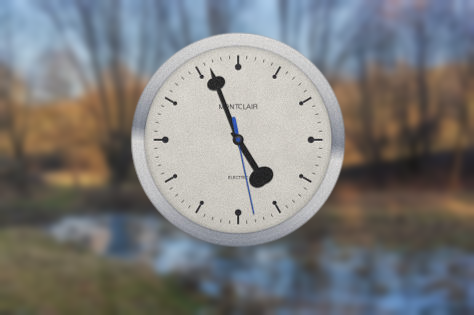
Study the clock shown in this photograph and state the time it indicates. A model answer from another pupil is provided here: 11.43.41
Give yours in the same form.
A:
4.56.28
